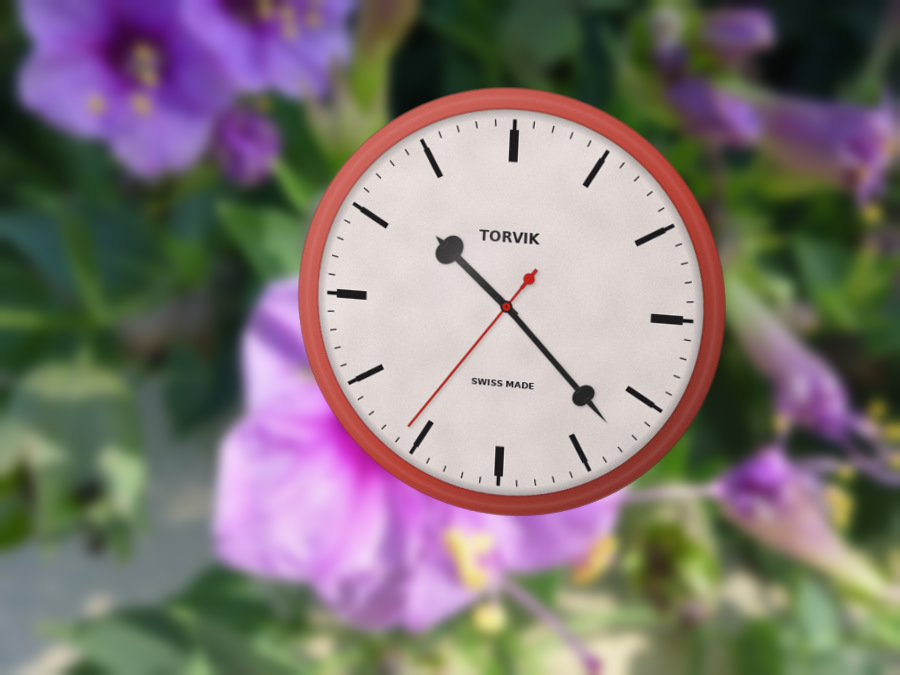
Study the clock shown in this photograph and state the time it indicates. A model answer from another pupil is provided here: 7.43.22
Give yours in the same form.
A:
10.22.36
